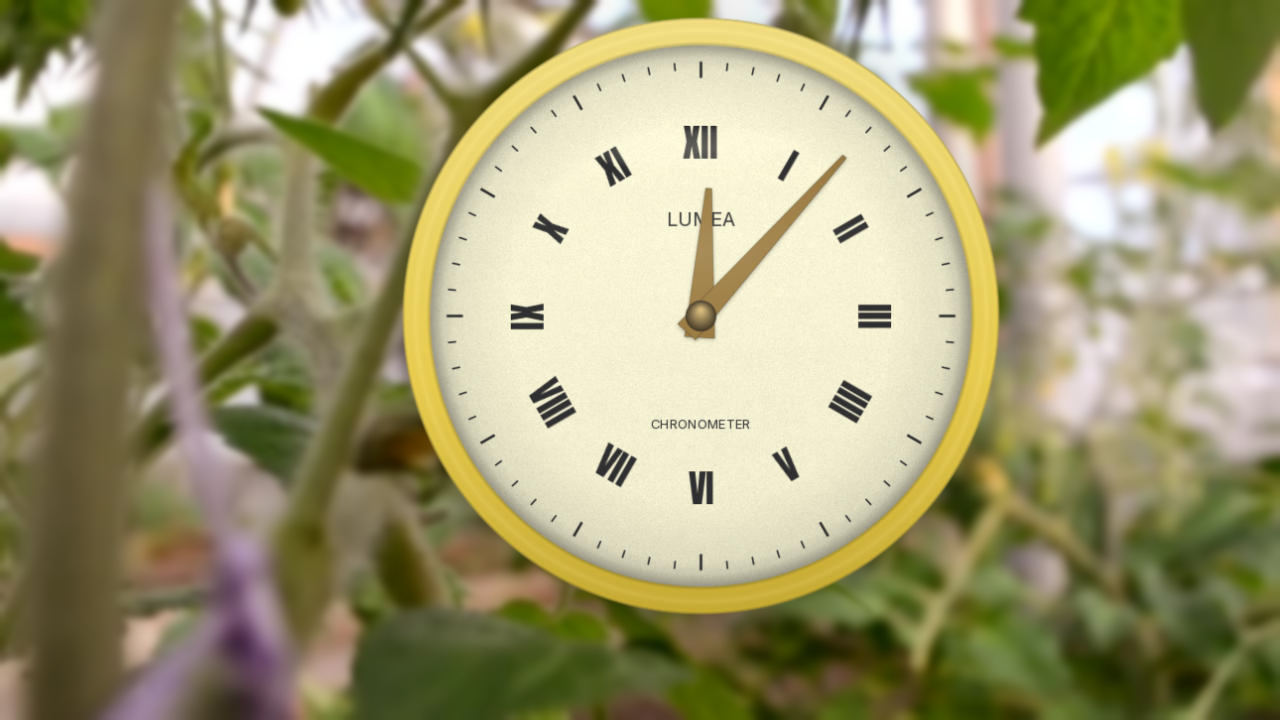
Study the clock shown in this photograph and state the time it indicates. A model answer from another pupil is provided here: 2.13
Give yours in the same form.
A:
12.07
